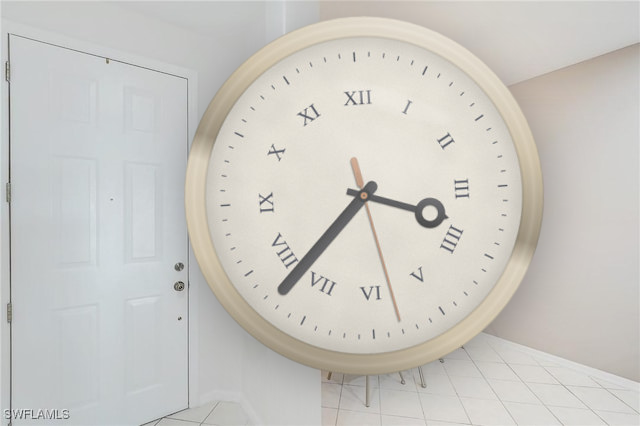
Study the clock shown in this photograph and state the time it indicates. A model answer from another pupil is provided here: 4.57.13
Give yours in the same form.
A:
3.37.28
